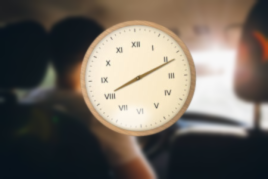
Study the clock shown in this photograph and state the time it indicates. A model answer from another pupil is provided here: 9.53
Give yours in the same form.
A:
8.11
